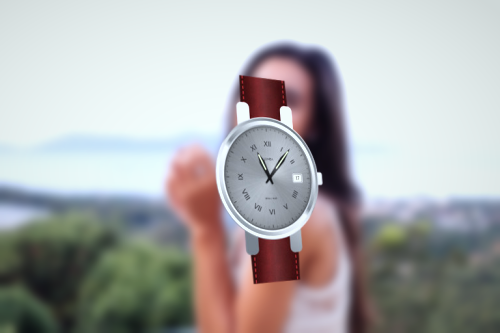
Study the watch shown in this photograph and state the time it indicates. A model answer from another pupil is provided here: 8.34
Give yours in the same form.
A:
11.07
